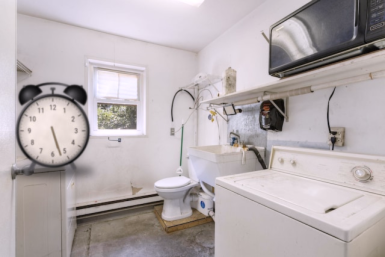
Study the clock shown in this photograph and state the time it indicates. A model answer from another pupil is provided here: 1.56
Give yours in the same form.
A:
5.27
